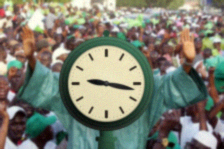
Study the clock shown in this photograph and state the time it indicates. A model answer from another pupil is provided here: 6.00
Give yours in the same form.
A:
9.17
